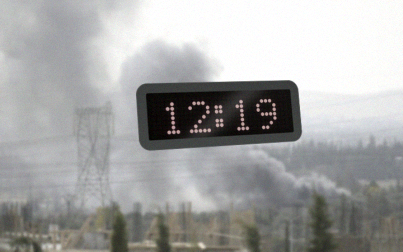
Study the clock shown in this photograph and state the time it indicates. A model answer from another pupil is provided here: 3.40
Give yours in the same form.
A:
12.19
